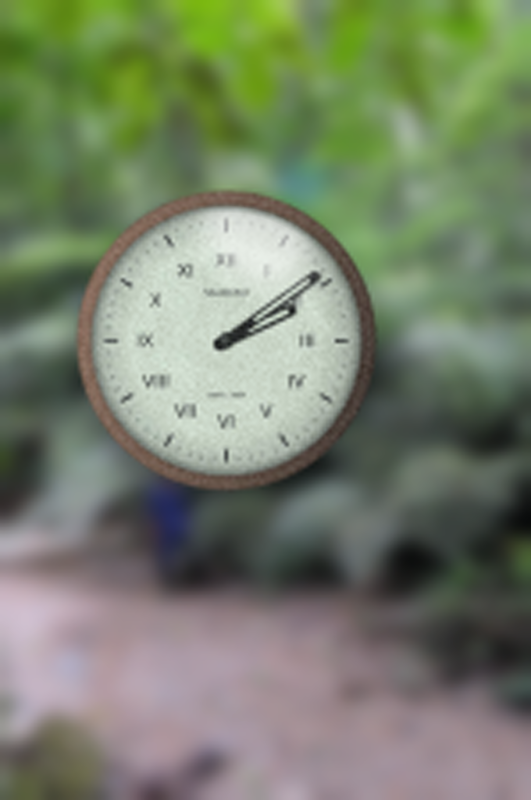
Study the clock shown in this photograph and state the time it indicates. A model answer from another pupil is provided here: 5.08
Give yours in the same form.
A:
2.09
